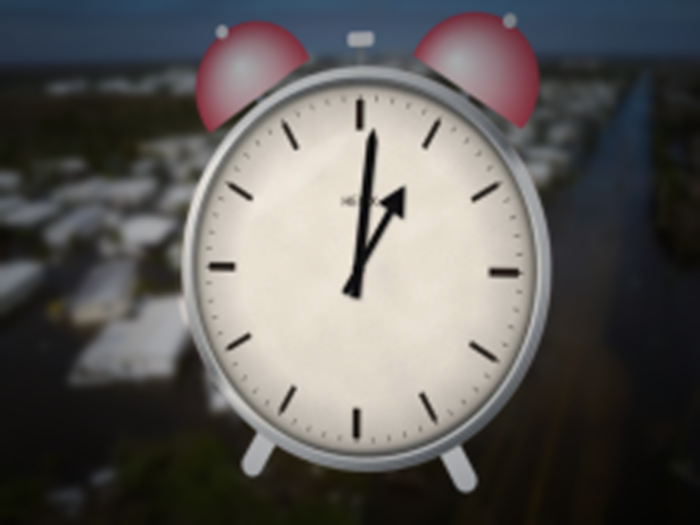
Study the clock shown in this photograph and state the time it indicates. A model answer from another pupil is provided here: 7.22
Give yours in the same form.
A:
1.01
